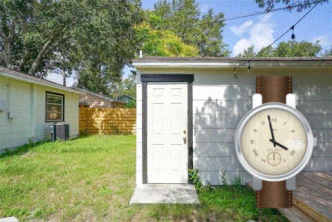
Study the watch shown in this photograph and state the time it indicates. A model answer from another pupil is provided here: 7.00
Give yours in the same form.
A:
3.58
